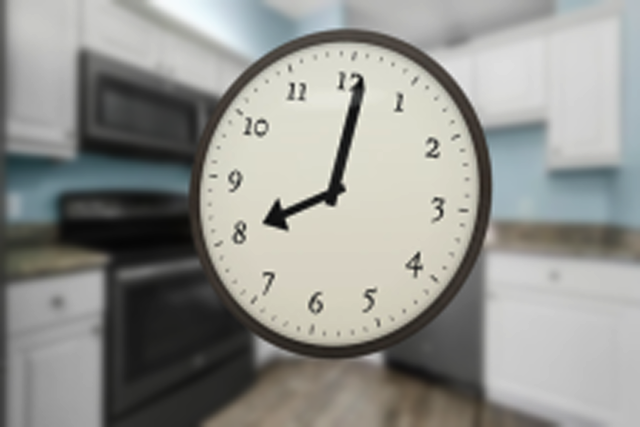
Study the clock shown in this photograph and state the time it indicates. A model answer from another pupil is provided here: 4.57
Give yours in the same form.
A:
8.01
